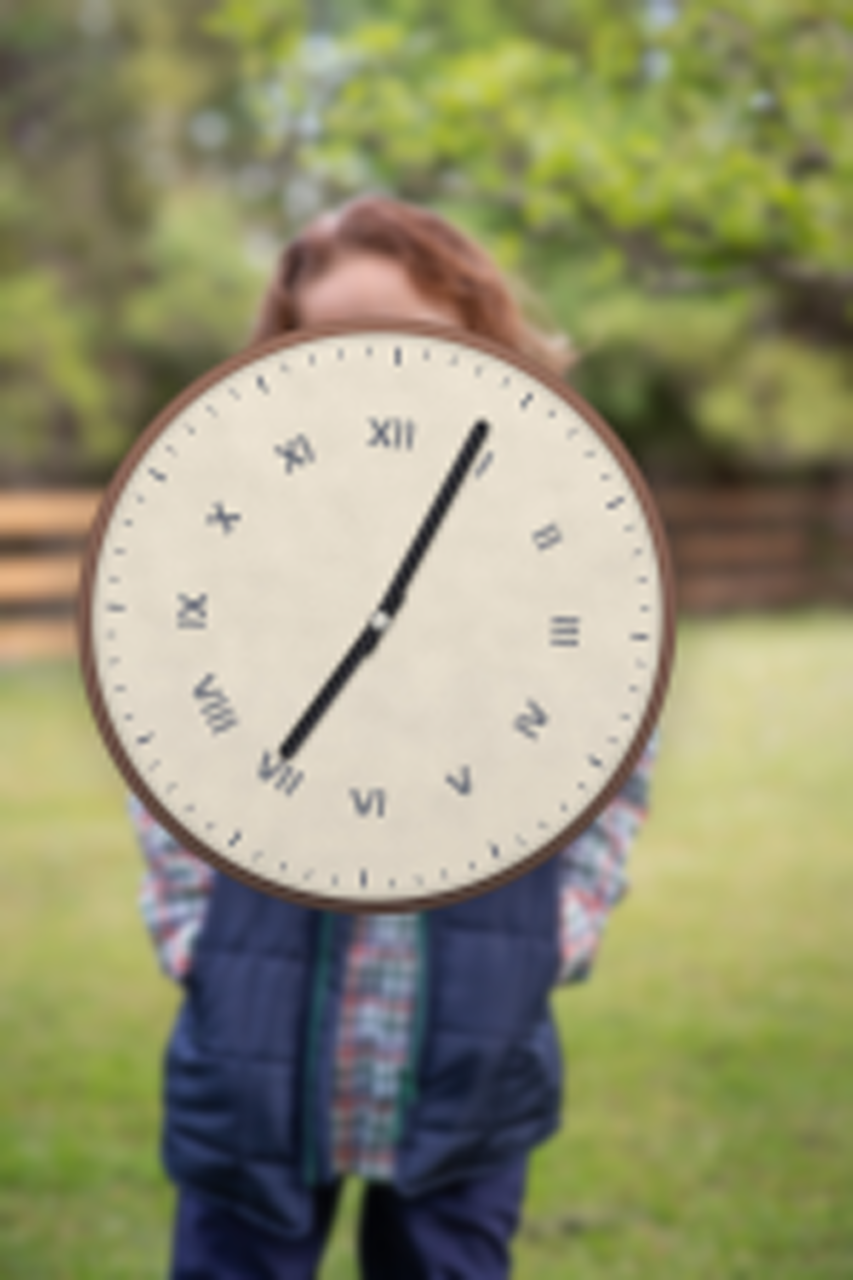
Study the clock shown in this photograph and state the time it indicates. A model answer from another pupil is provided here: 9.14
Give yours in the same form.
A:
7.04
